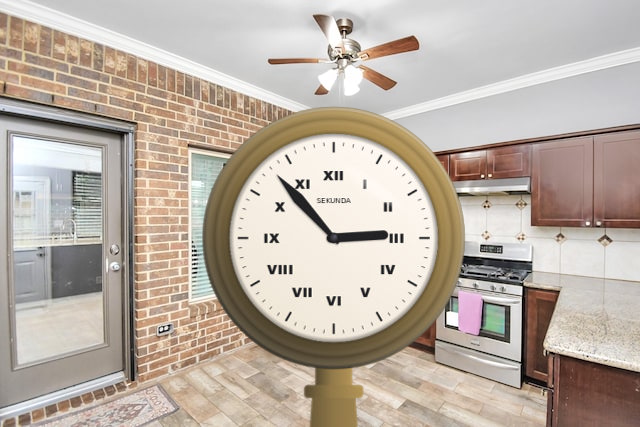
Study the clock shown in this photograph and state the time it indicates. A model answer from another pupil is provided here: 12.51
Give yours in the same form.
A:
2.53
